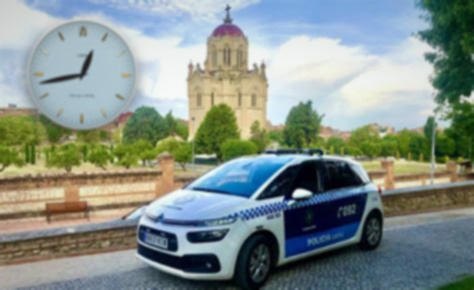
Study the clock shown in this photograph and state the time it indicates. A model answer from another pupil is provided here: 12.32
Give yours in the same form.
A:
12.43
